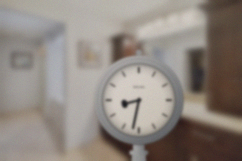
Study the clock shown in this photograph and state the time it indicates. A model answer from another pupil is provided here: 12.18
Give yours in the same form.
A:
8.32
